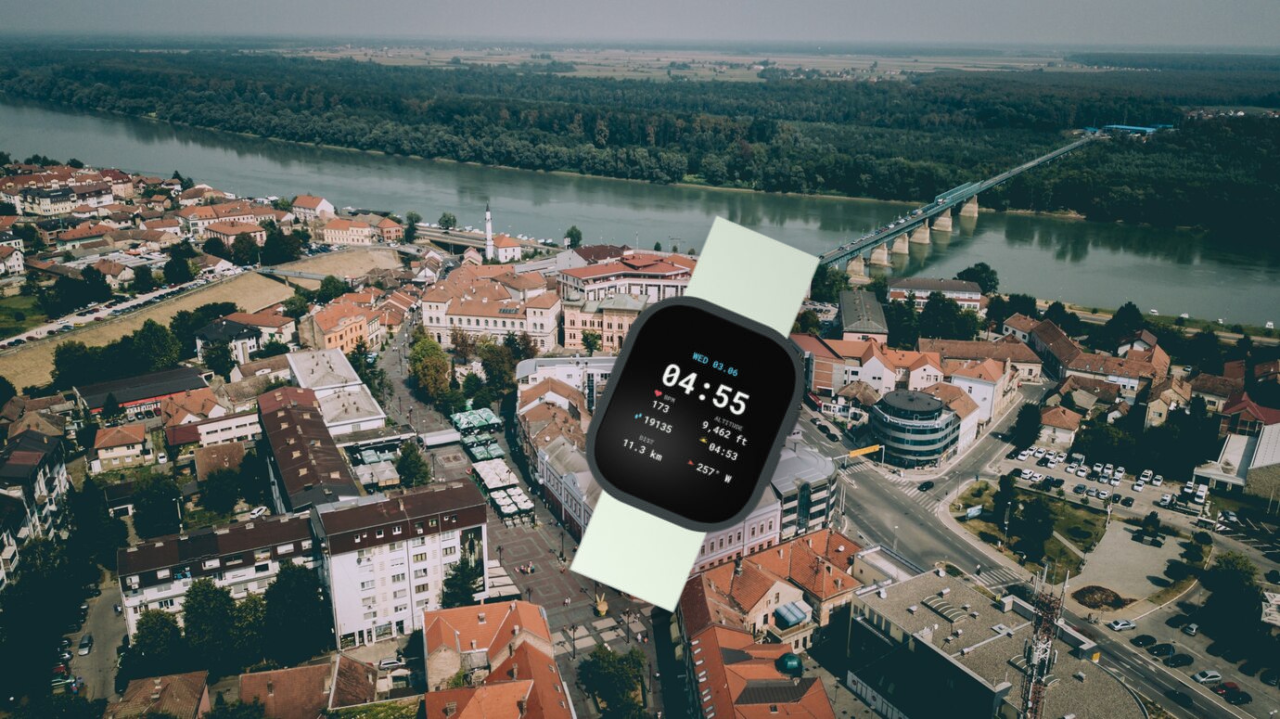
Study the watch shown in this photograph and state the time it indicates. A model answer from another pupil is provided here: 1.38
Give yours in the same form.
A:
4.55
